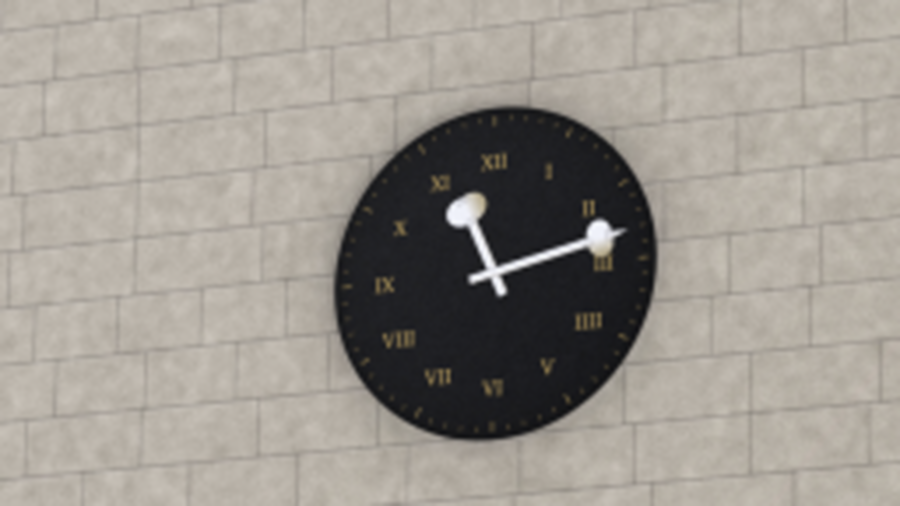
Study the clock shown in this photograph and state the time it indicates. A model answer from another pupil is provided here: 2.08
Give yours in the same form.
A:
11.13
